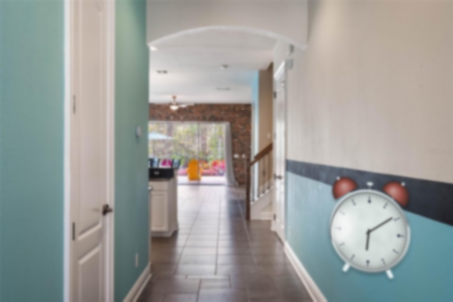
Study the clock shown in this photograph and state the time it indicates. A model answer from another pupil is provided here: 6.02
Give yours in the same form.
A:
6.09
